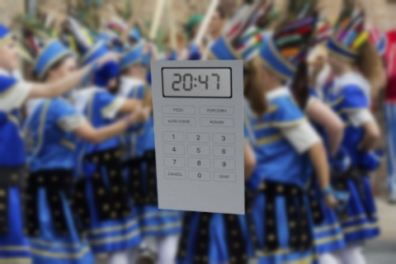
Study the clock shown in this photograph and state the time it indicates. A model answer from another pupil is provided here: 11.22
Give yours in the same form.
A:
20.47
